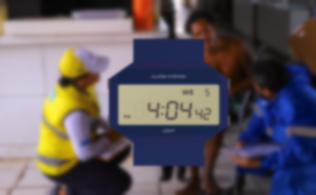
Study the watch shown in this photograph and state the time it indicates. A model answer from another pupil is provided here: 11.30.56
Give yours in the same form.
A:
4.04.42
